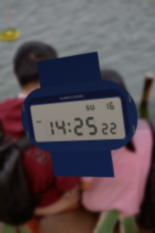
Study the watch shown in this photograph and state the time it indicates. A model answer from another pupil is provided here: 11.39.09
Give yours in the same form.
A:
14.25.22
